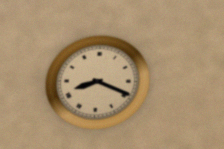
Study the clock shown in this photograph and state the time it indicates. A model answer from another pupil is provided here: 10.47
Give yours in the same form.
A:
8.19
